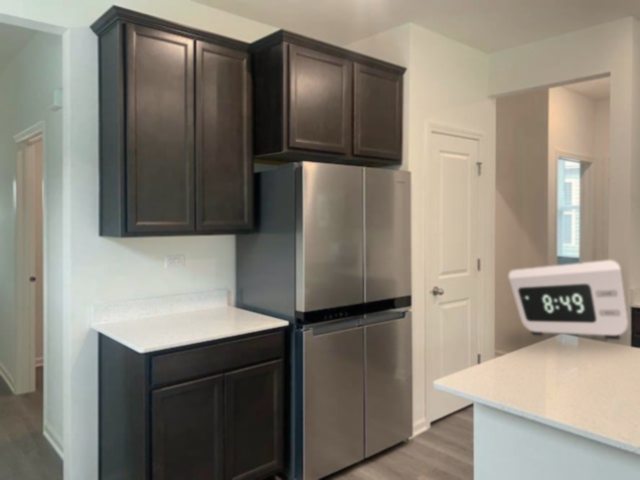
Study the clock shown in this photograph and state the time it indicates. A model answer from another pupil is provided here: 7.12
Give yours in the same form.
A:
8.49
